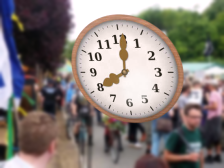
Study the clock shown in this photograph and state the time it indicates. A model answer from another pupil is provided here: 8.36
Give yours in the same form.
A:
8.01
